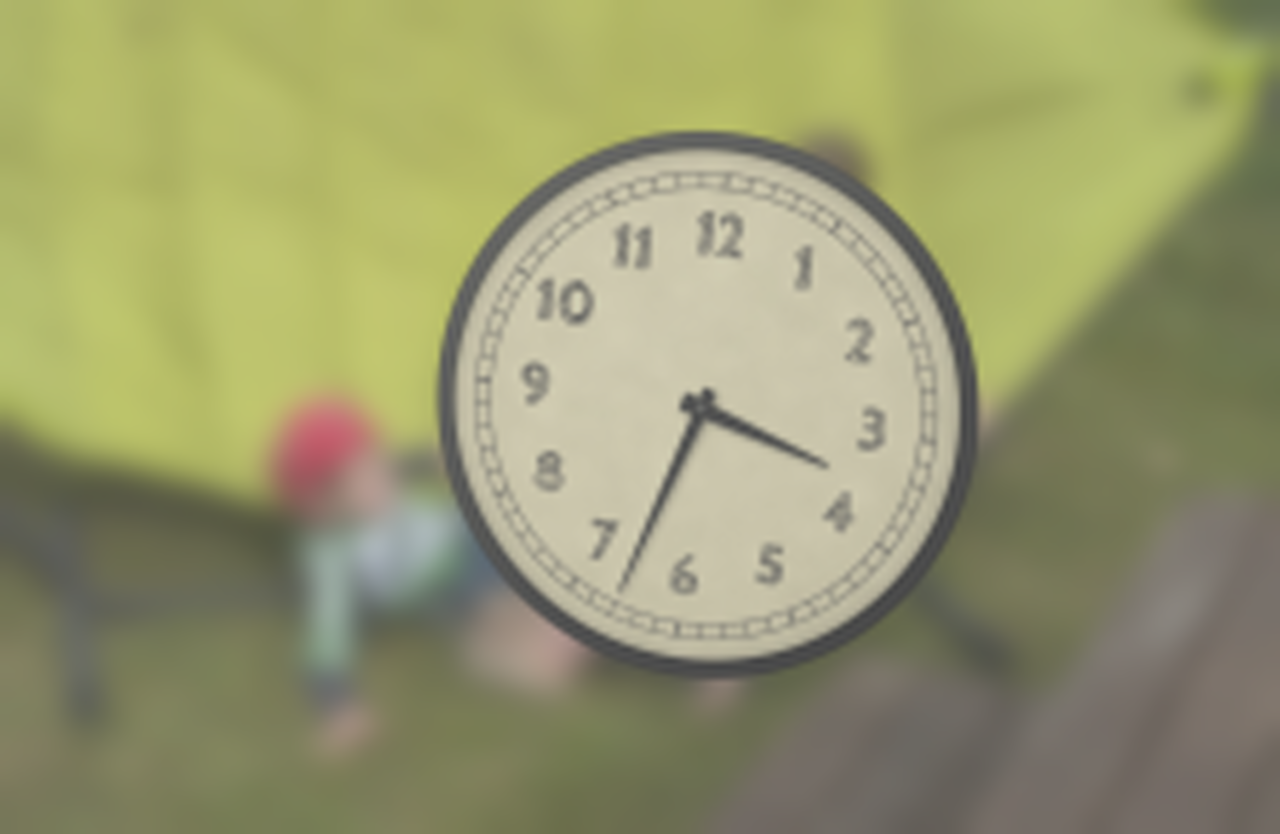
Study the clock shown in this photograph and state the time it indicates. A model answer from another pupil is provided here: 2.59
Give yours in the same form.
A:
3.33
